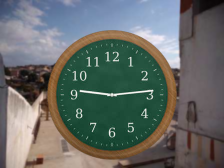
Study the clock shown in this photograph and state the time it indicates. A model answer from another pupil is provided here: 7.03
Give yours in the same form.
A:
9.14
